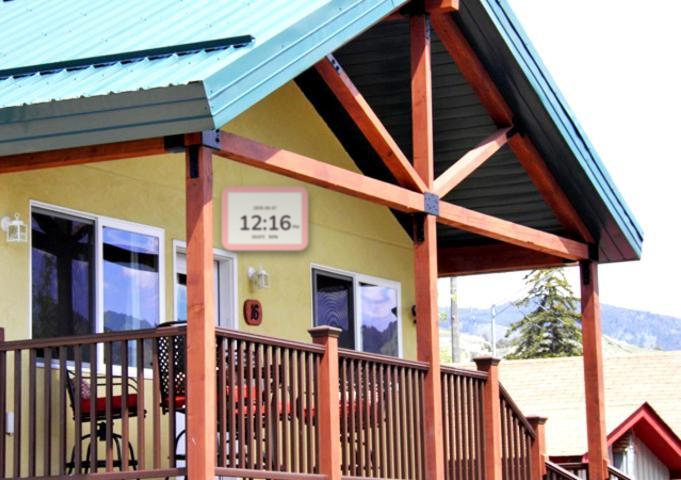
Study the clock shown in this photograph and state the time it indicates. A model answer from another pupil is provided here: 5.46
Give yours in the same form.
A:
12.16
